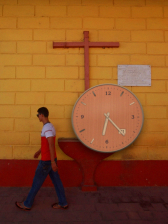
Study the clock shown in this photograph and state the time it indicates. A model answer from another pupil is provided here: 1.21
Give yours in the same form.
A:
6.23
